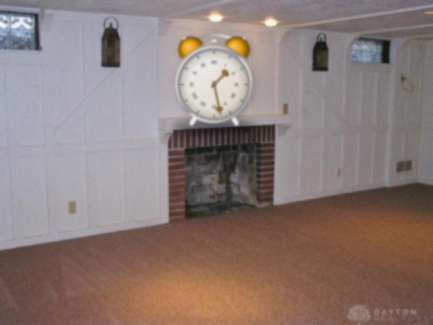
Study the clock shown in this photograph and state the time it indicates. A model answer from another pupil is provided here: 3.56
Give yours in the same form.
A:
1.28
